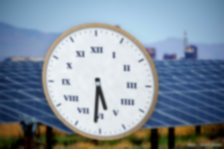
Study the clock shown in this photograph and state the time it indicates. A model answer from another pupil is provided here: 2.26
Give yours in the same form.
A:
5.31
